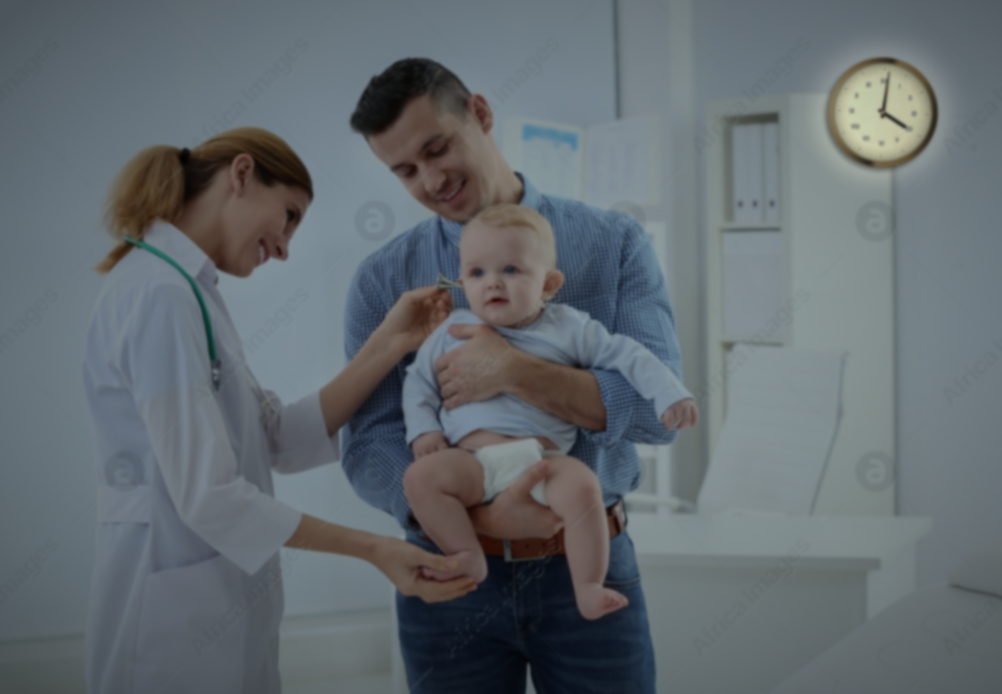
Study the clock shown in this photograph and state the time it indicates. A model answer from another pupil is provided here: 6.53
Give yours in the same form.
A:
4.01
